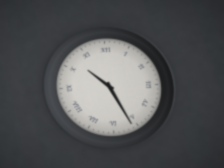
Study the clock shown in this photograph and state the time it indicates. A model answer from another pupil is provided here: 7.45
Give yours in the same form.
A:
10.26
